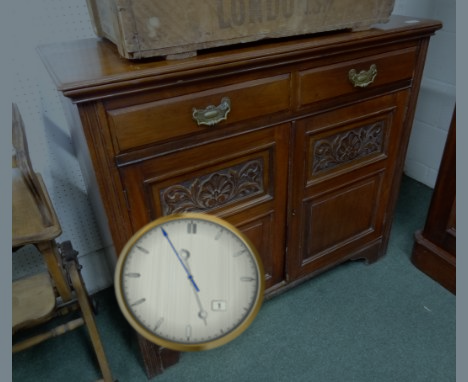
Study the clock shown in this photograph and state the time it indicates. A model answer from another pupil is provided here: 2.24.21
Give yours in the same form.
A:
11.26.55
